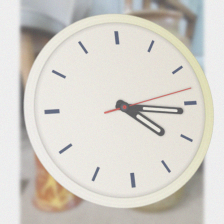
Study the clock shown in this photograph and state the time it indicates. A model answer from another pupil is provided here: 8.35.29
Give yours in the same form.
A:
4.16.13
